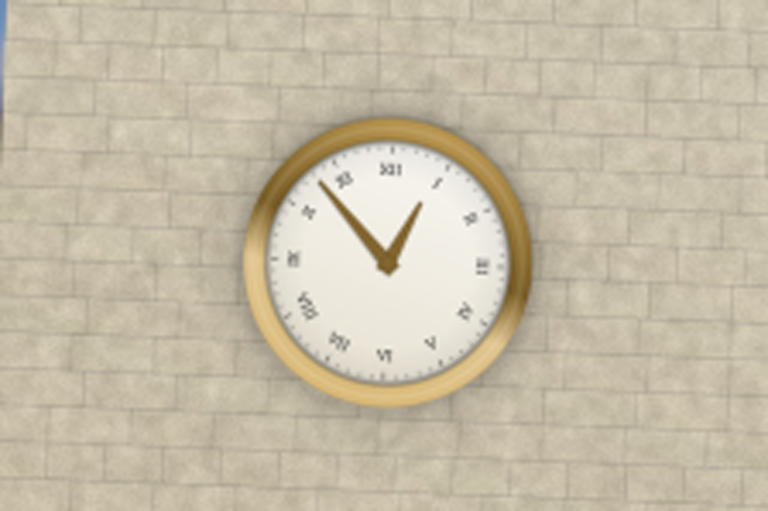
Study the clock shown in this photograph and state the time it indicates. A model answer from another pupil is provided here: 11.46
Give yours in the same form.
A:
12.53
